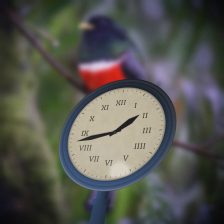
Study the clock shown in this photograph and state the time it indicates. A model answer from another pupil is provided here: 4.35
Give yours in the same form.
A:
1.43
